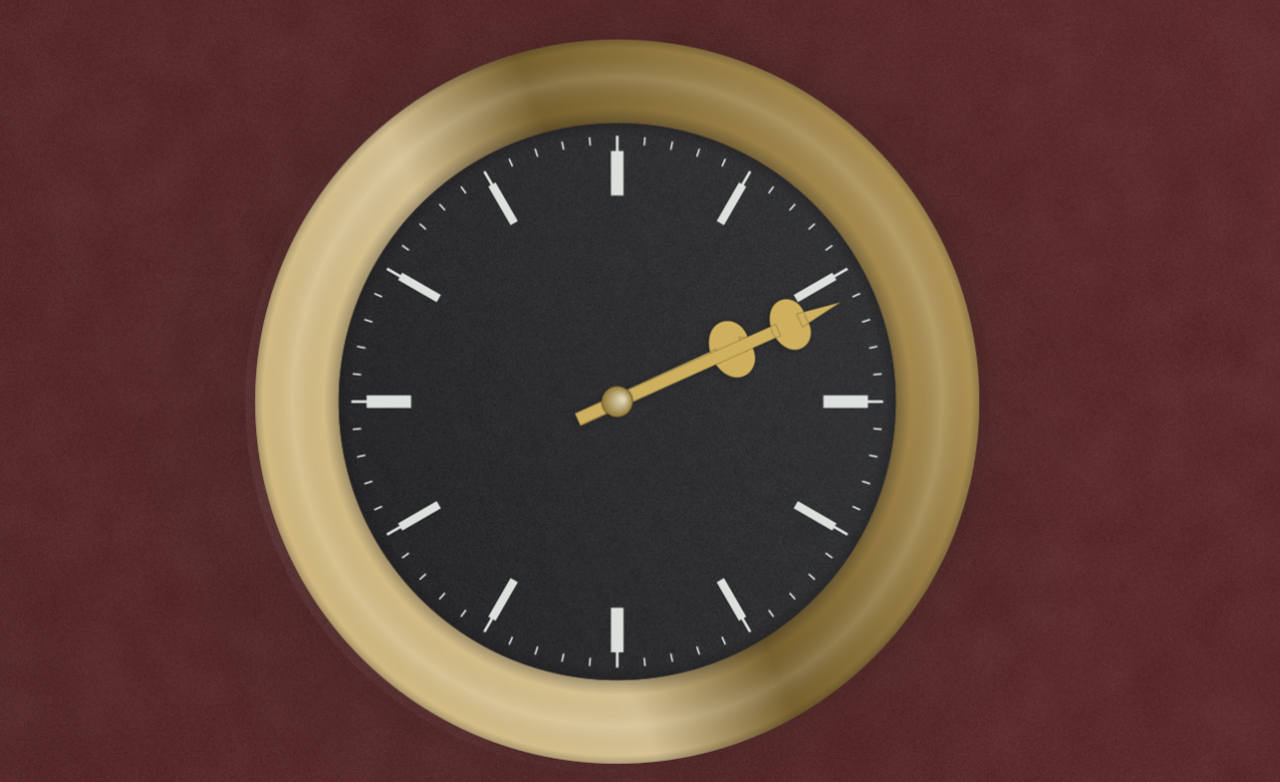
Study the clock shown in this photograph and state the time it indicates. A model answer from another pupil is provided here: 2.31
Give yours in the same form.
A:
2.11
